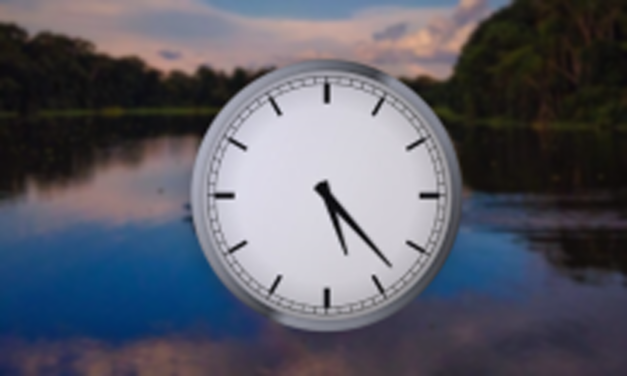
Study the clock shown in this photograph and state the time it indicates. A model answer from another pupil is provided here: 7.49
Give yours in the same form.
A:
5.23
